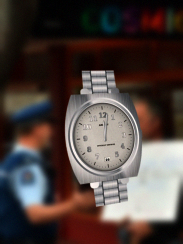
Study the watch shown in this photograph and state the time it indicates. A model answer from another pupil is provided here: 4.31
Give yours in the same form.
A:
12.02
